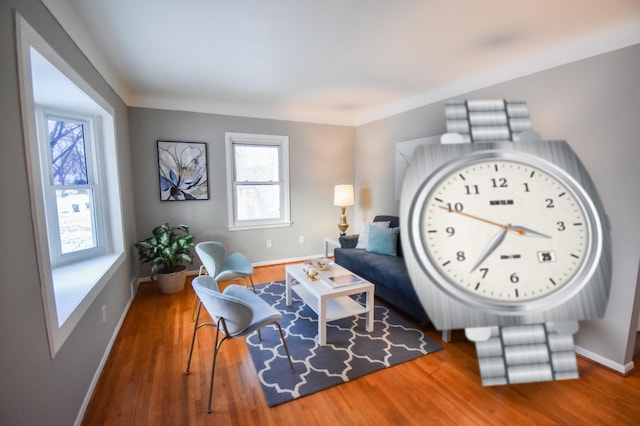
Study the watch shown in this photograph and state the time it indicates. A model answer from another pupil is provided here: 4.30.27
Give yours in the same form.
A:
3.36.49
